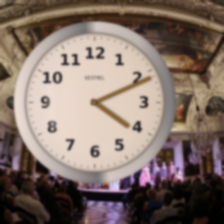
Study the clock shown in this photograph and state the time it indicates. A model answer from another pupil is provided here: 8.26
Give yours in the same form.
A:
4.11
